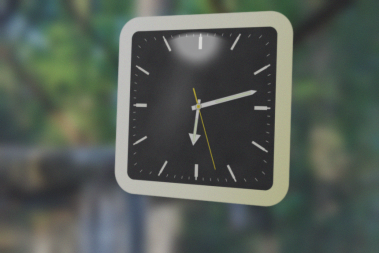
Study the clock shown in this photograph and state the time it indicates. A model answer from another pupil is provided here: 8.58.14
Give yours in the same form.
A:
6.12.27
